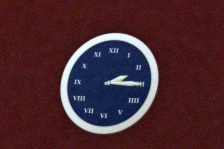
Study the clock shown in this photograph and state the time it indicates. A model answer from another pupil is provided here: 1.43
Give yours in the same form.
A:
2.15
